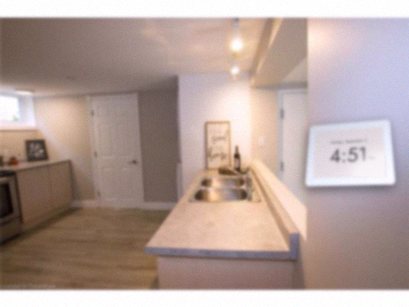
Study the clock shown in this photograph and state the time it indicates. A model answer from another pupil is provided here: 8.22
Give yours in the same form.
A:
4.51
